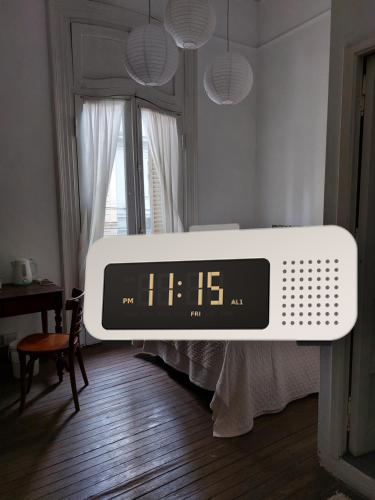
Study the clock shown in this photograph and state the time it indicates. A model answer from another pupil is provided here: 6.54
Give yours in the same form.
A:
11.15
